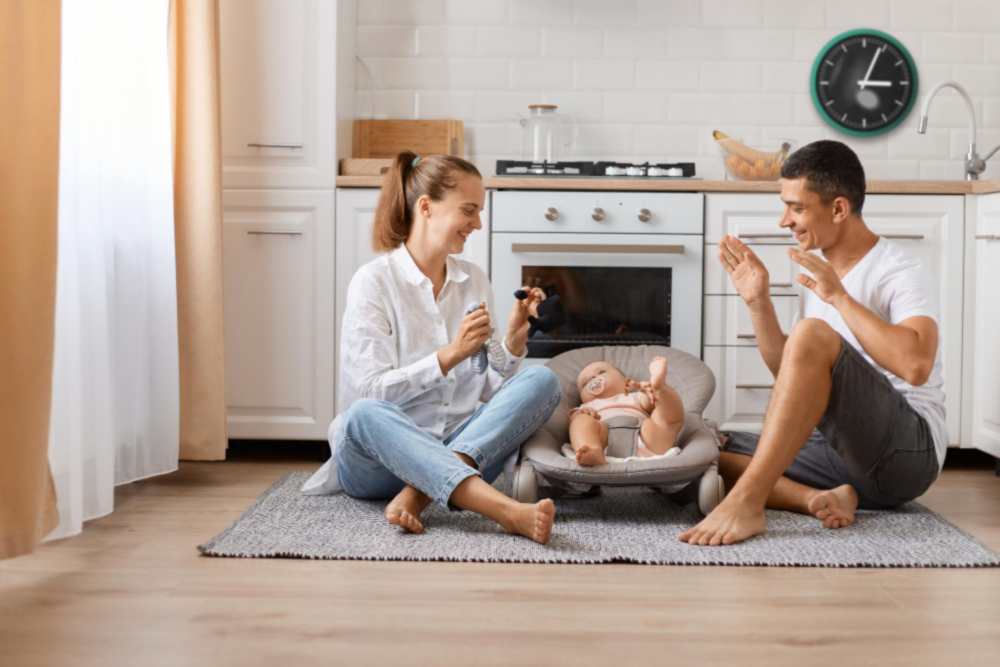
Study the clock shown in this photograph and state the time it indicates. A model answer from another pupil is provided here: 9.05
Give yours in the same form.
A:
3.04
